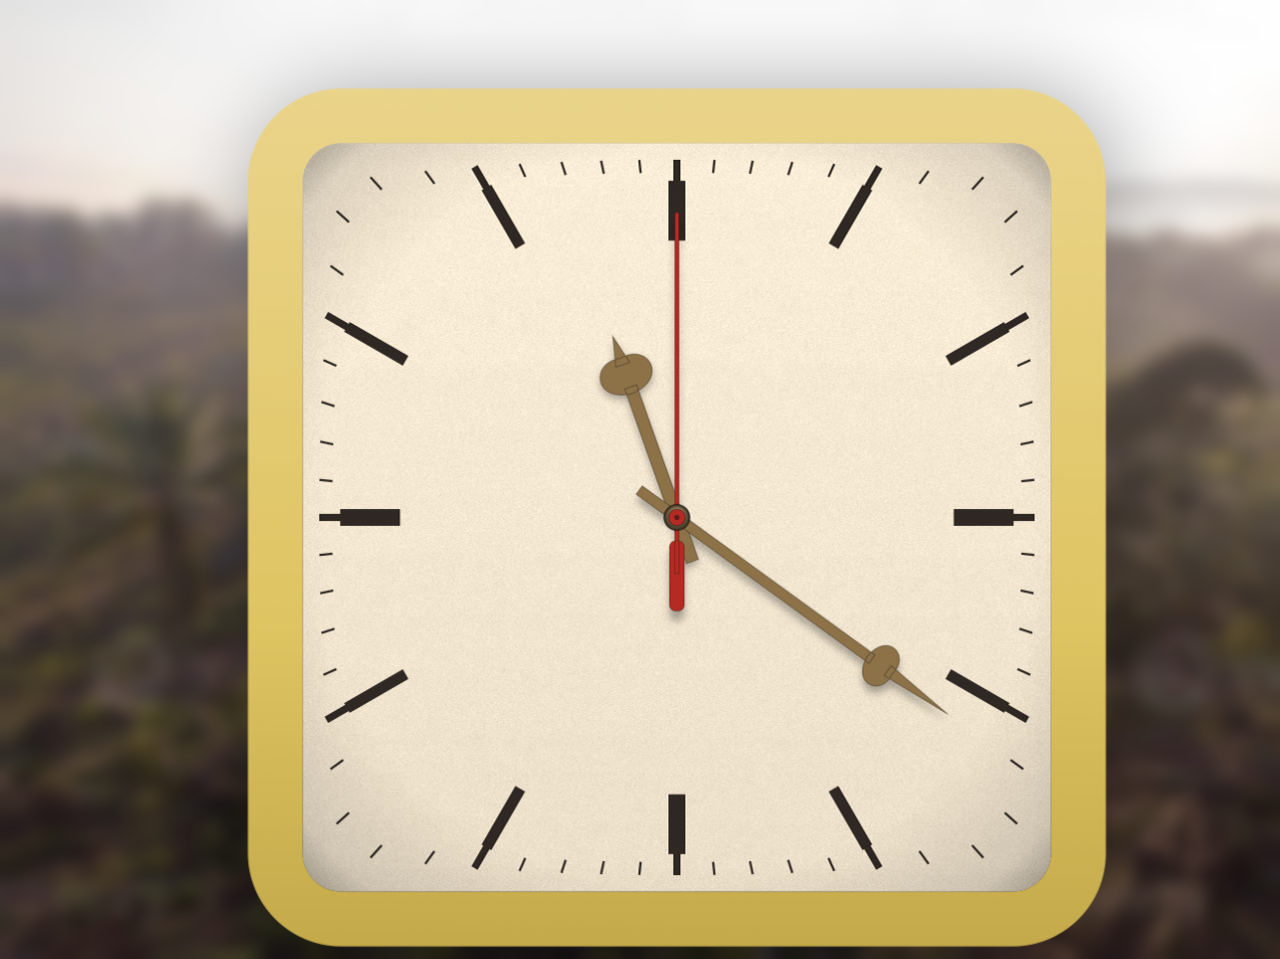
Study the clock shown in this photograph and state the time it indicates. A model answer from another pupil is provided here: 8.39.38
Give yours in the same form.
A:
11.21.00
